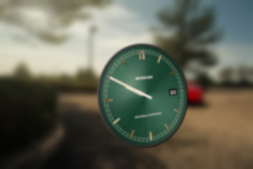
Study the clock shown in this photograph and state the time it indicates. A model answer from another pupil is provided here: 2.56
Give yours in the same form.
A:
9.50
